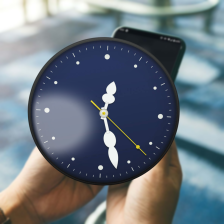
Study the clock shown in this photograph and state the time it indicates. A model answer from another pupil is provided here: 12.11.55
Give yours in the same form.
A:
12.27.22
